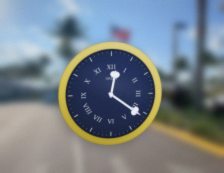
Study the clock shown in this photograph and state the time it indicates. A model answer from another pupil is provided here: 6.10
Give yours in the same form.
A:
12.21
